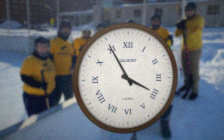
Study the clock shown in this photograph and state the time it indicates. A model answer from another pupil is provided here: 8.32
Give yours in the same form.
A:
3.55
